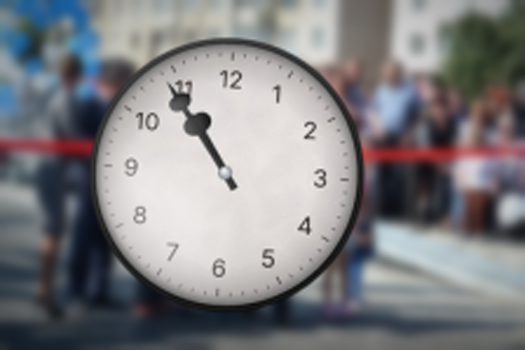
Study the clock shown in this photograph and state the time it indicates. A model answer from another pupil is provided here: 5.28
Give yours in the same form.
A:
10.54
